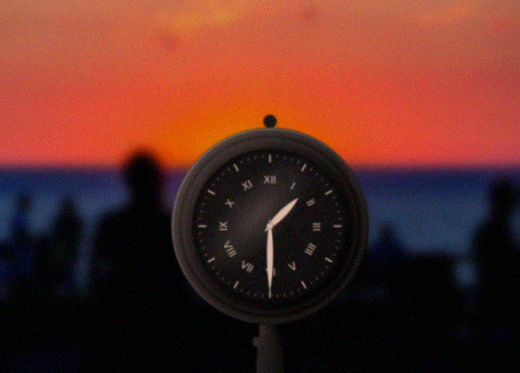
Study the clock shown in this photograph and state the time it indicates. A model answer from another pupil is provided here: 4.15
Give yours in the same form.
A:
1.30
